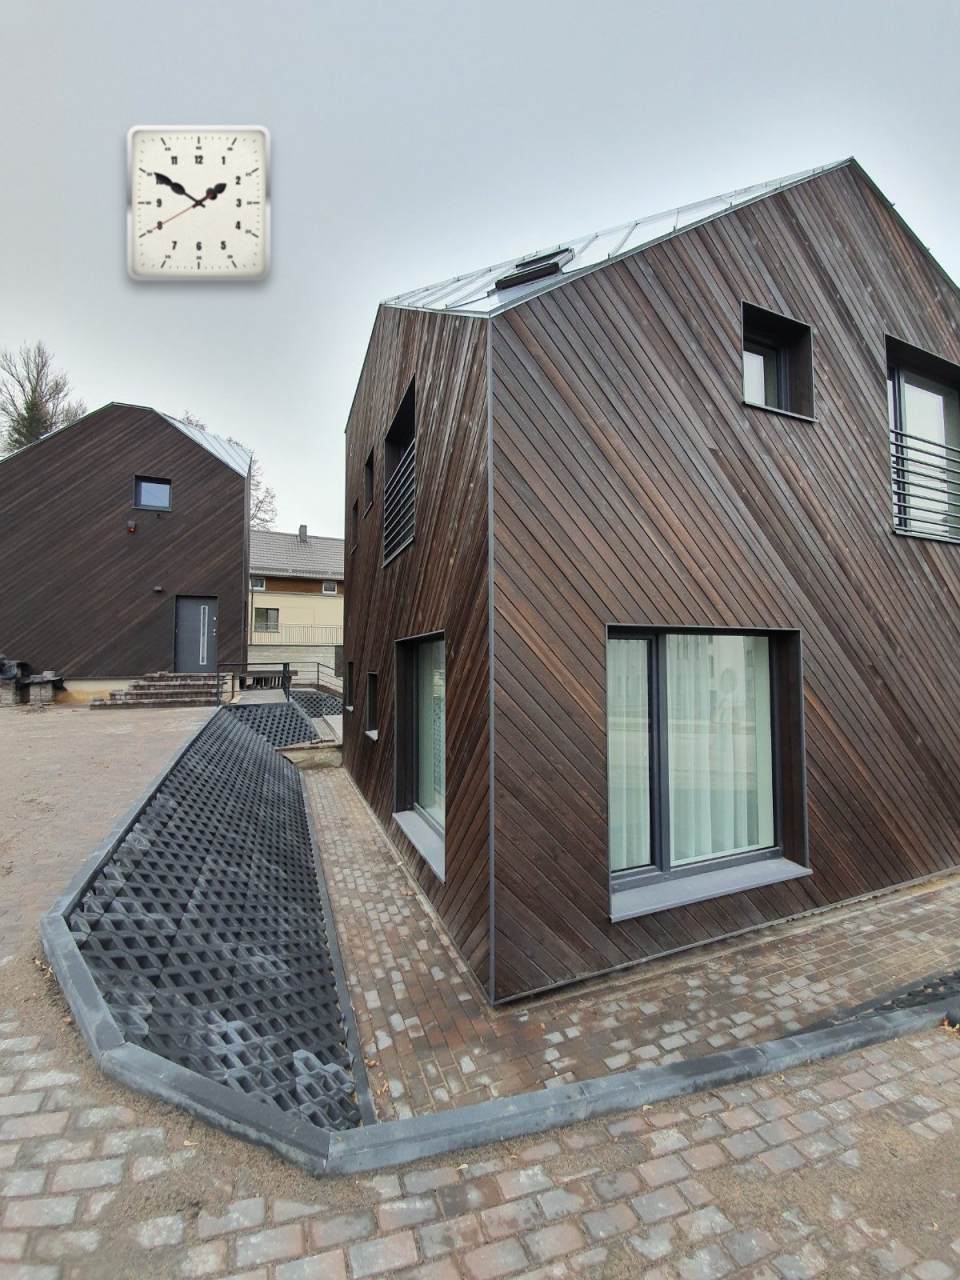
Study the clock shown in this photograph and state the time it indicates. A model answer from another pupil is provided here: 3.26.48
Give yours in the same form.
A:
1.50.40
